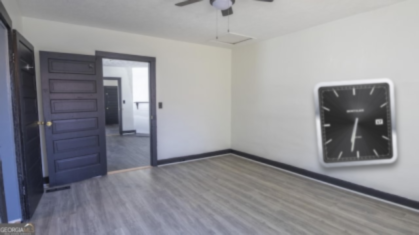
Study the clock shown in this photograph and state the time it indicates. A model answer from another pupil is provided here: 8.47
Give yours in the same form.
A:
6.32
